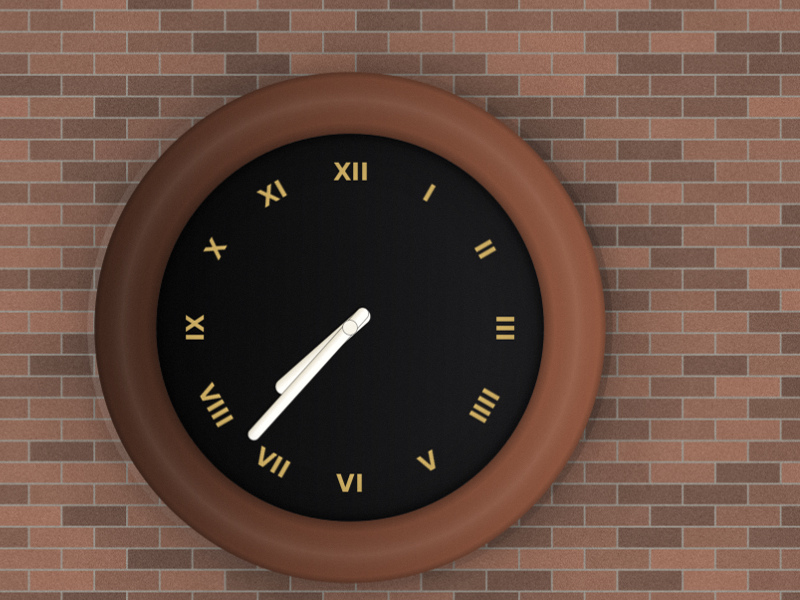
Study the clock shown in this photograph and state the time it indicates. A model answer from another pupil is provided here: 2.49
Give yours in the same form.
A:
7.37
